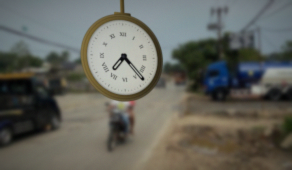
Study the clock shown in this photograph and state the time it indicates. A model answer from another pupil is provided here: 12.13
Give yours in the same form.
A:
7.23
